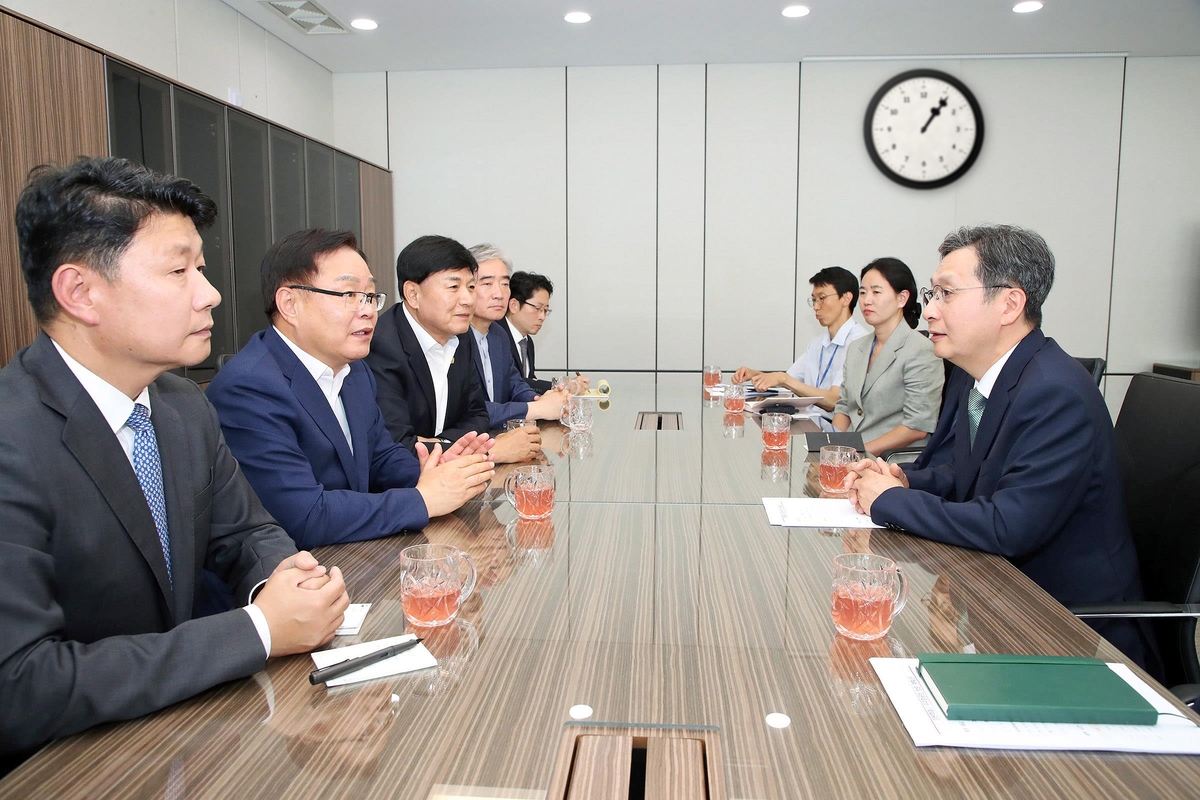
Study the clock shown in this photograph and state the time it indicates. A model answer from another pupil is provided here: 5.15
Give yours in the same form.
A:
1.06
